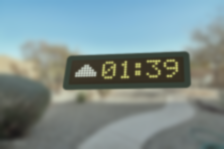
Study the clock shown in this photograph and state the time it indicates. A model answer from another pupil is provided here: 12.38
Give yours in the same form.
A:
1.39
